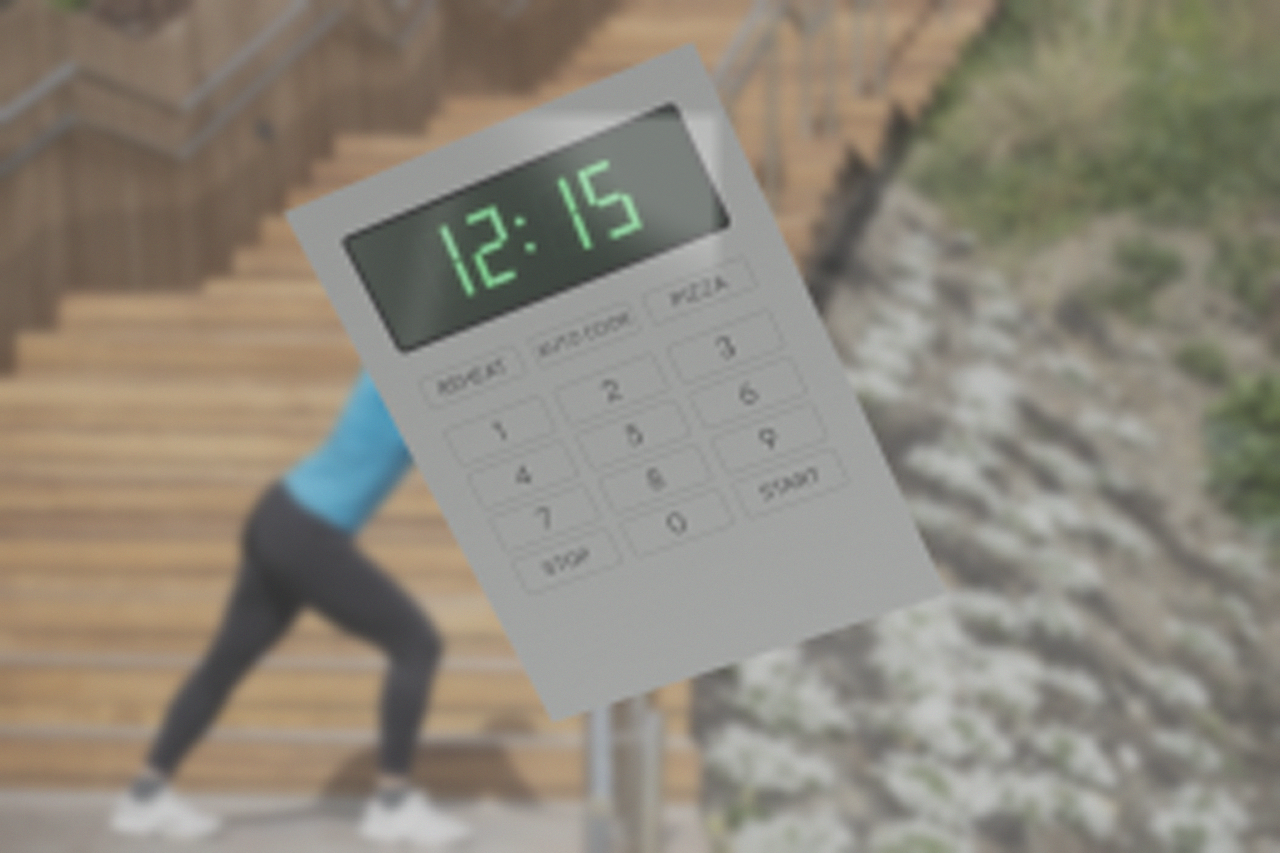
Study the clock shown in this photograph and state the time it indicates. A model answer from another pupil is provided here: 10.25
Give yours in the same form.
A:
12.15
